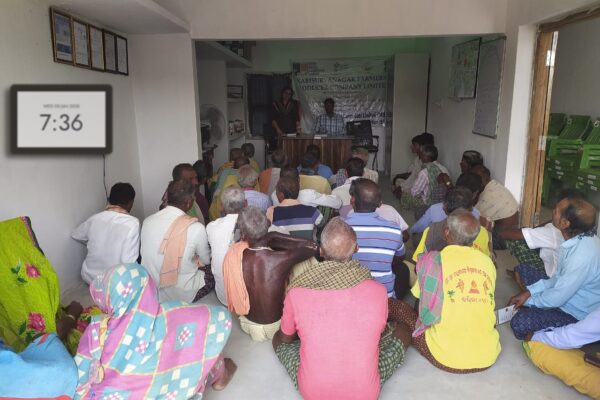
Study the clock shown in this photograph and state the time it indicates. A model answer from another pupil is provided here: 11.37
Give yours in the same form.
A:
7.36
